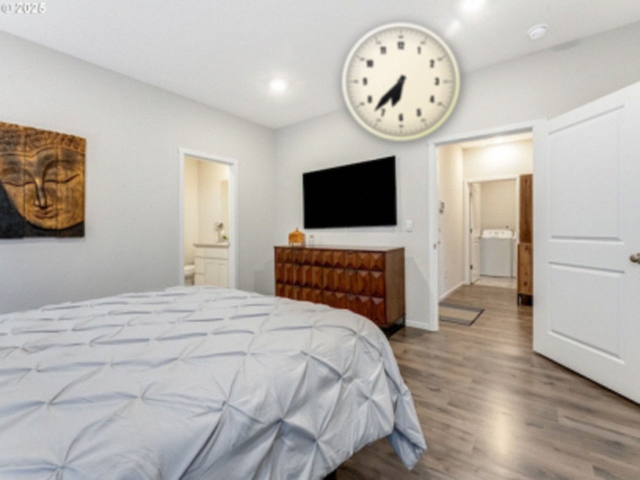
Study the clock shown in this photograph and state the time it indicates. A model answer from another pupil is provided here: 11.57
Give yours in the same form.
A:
6.37
